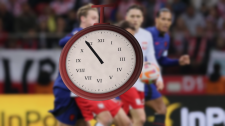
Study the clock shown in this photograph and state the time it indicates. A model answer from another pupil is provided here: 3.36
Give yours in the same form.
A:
10.54
